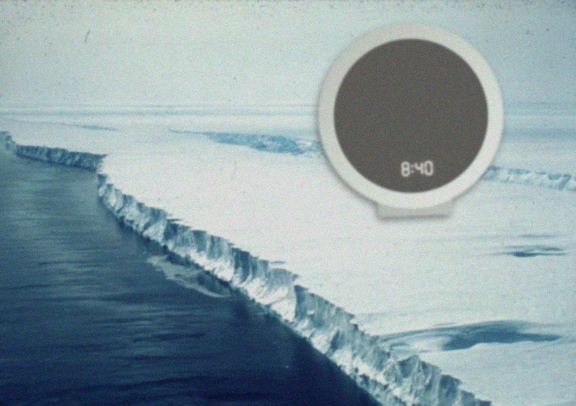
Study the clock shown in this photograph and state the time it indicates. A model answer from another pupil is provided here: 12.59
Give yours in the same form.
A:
8.40
